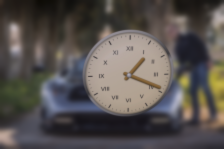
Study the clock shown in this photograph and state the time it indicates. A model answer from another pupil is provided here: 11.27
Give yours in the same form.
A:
1.19
